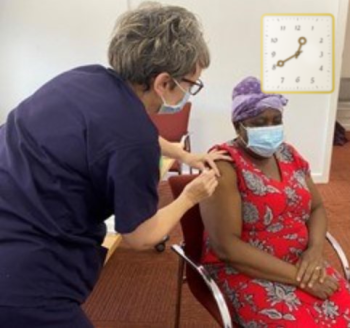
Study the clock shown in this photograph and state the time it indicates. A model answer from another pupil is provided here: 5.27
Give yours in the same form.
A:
12.40
